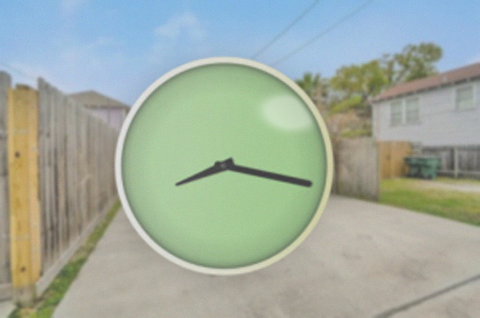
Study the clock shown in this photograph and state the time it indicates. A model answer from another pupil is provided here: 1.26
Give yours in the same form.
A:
8.17
